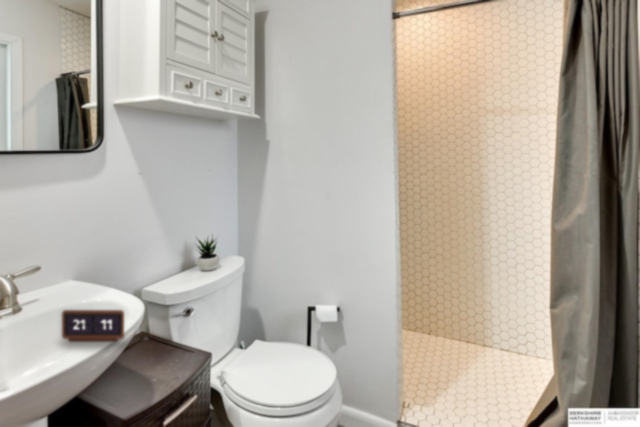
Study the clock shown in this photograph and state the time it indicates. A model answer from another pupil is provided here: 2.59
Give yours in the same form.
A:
21.11
